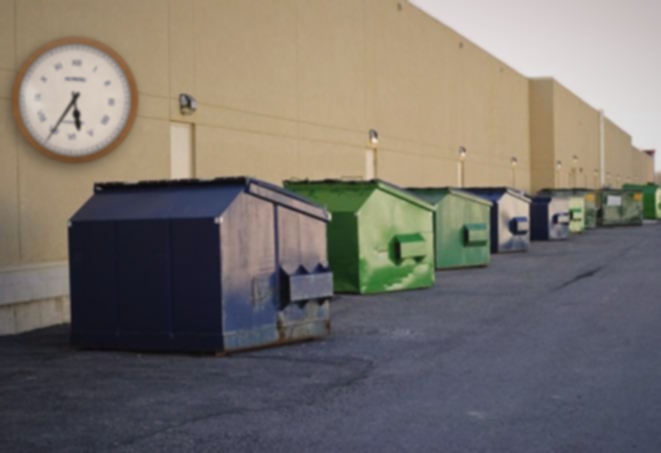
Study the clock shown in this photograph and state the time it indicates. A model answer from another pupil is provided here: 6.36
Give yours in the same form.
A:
5.35
